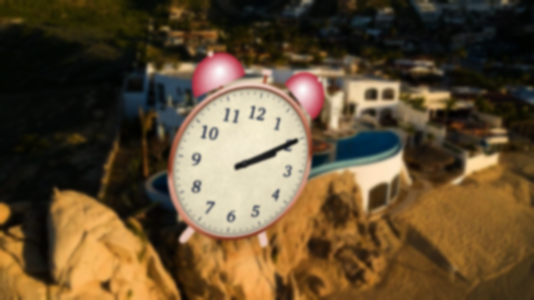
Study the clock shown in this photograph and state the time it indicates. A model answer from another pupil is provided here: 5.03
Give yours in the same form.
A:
2.10
